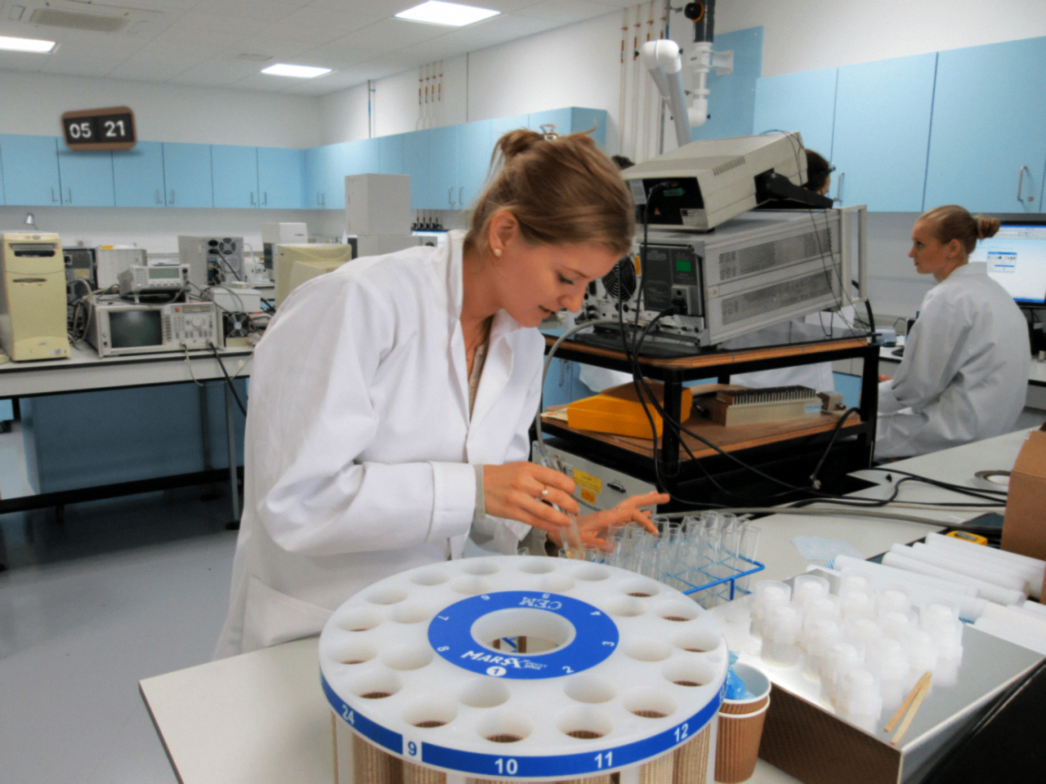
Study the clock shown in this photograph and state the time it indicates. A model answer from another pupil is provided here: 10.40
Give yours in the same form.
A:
5.21
